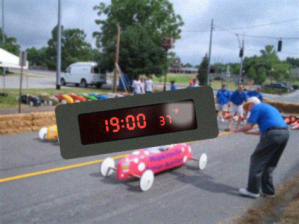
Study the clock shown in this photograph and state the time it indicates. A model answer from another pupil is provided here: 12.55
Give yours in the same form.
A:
19.00
